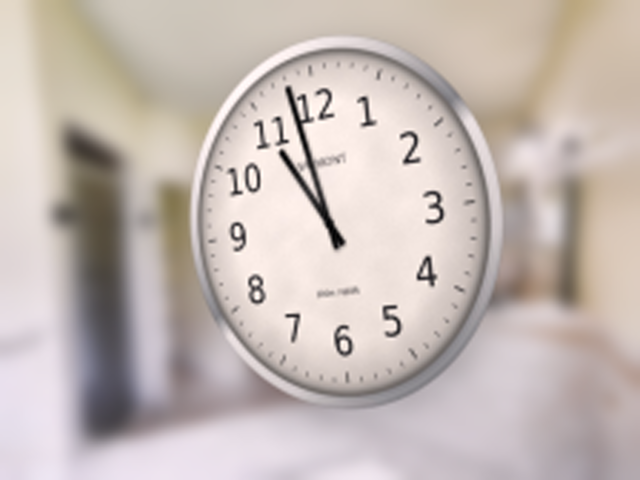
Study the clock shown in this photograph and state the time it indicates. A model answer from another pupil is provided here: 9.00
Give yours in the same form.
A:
10.58
